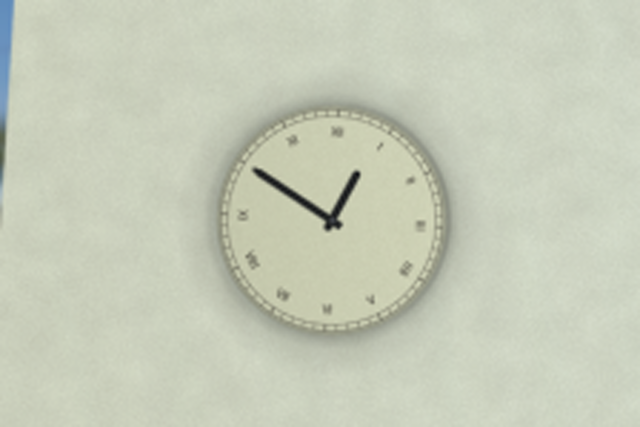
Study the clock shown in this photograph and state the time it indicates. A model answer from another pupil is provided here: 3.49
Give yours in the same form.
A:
12.50
